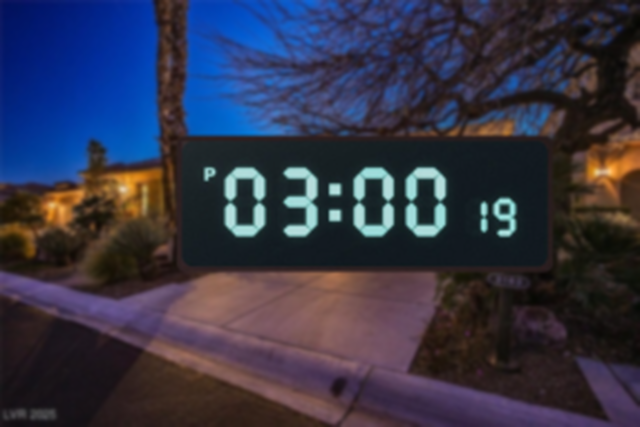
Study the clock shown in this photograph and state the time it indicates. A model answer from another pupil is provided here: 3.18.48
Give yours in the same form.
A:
3.00.19
